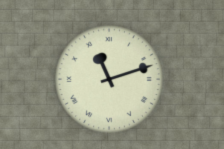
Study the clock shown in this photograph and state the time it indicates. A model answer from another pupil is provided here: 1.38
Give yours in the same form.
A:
11.12
